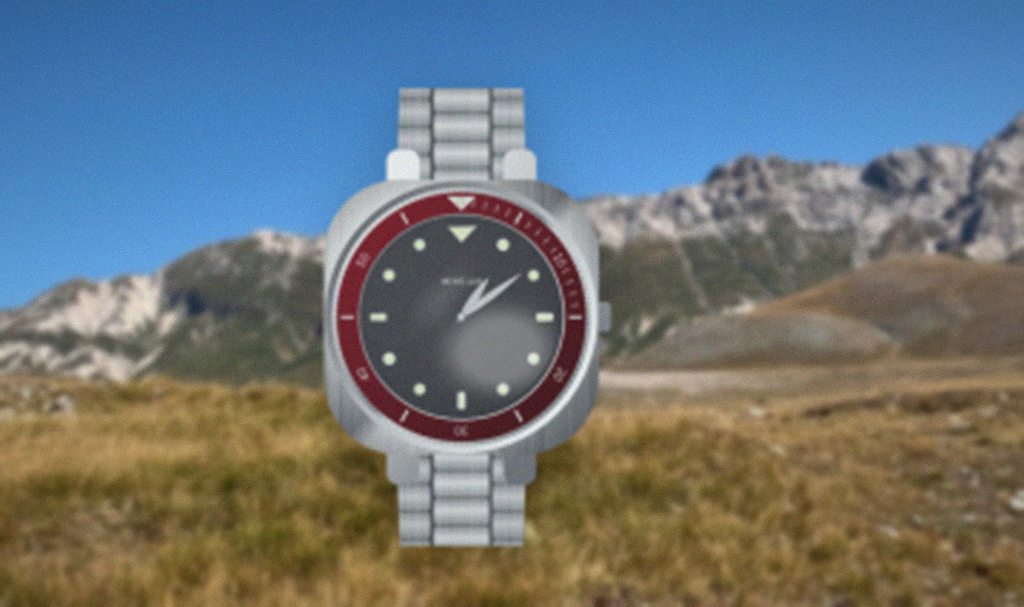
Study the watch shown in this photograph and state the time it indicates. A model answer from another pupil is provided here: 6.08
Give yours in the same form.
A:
1.09
